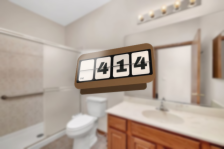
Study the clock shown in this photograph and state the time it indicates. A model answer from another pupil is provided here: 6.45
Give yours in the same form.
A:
4.14
